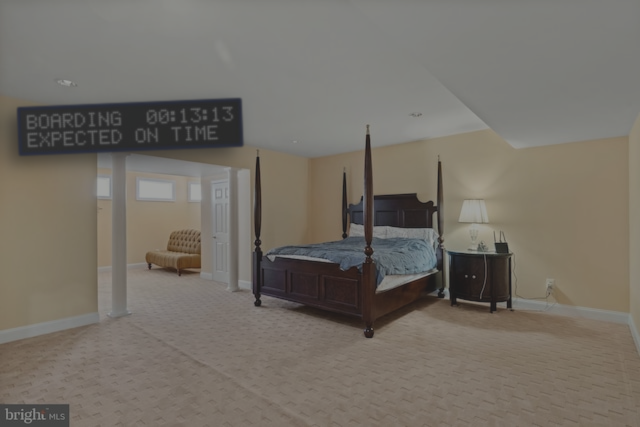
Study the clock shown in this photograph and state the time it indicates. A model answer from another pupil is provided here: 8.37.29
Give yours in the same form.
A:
0.13.13
